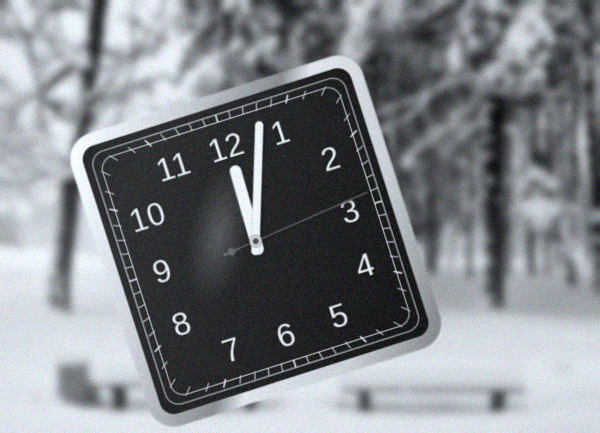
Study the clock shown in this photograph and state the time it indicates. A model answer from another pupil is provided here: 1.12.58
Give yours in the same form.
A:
12.03.14
